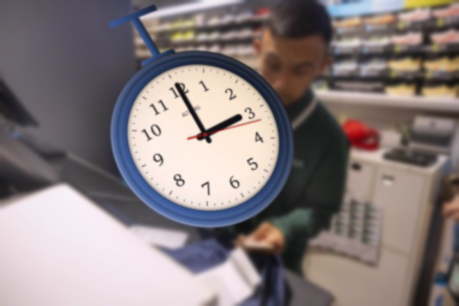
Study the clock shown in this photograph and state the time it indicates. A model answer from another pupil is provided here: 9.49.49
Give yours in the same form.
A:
3.00.17
